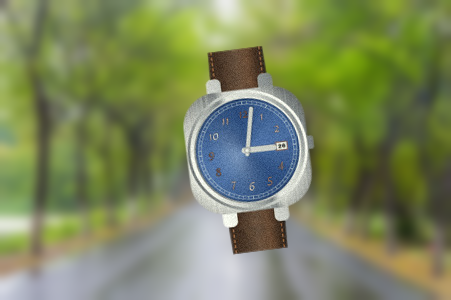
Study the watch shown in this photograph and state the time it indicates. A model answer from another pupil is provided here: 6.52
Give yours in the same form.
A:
3.02
